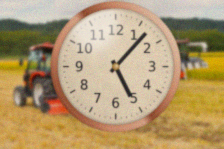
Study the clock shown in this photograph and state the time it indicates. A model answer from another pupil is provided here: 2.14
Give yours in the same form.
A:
5.07
